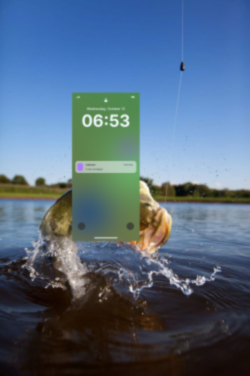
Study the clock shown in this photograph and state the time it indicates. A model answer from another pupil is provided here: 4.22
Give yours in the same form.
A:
6.53
